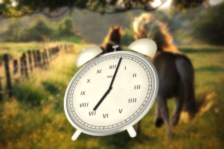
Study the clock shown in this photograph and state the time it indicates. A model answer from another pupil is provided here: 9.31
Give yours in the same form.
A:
7.02
